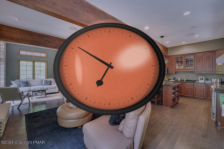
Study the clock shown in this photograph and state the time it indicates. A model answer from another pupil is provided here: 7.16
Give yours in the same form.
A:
6.51
